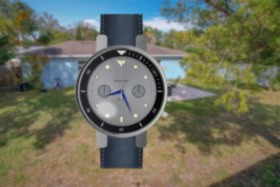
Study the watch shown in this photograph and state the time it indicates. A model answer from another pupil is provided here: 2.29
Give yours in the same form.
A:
8.26
